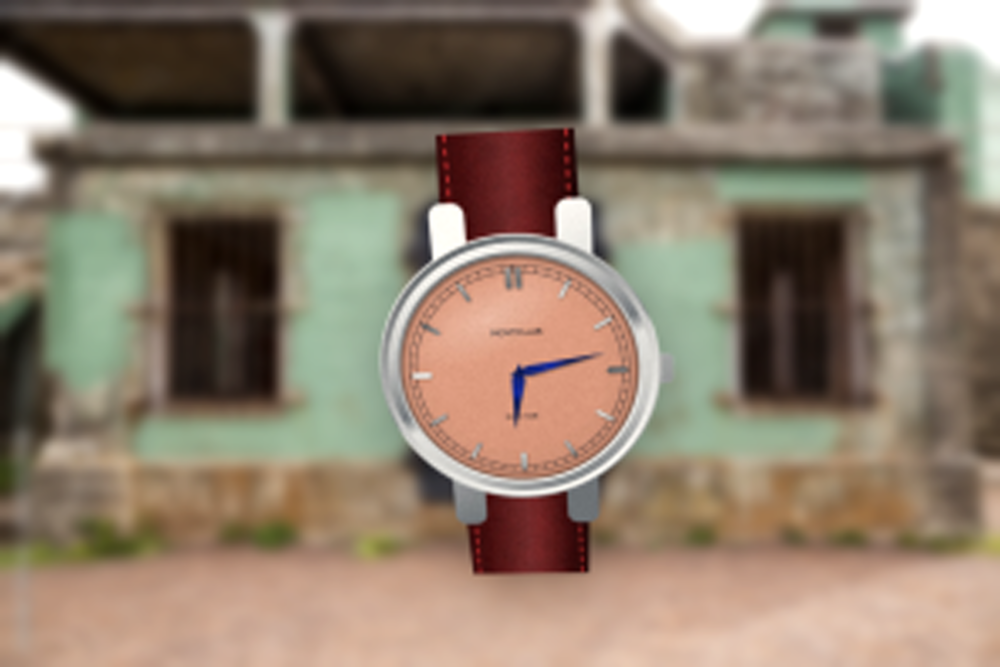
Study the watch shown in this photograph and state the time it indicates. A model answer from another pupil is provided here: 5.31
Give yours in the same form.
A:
6.13
